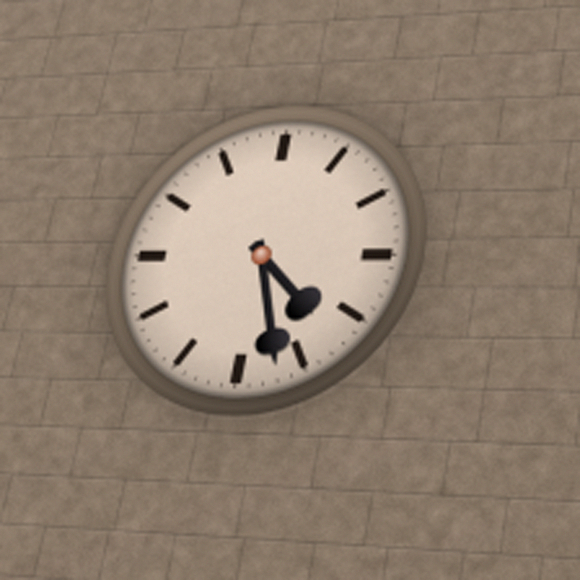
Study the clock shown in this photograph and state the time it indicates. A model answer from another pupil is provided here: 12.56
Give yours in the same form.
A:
4.27
